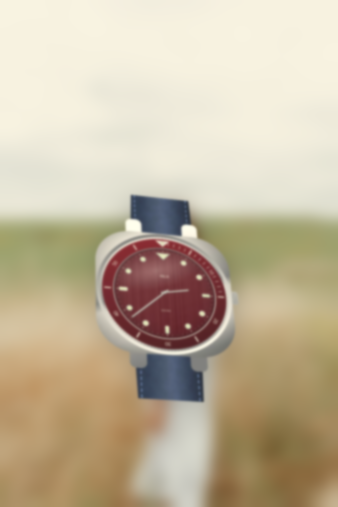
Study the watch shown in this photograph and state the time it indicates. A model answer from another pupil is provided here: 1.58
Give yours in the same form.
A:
2.38
